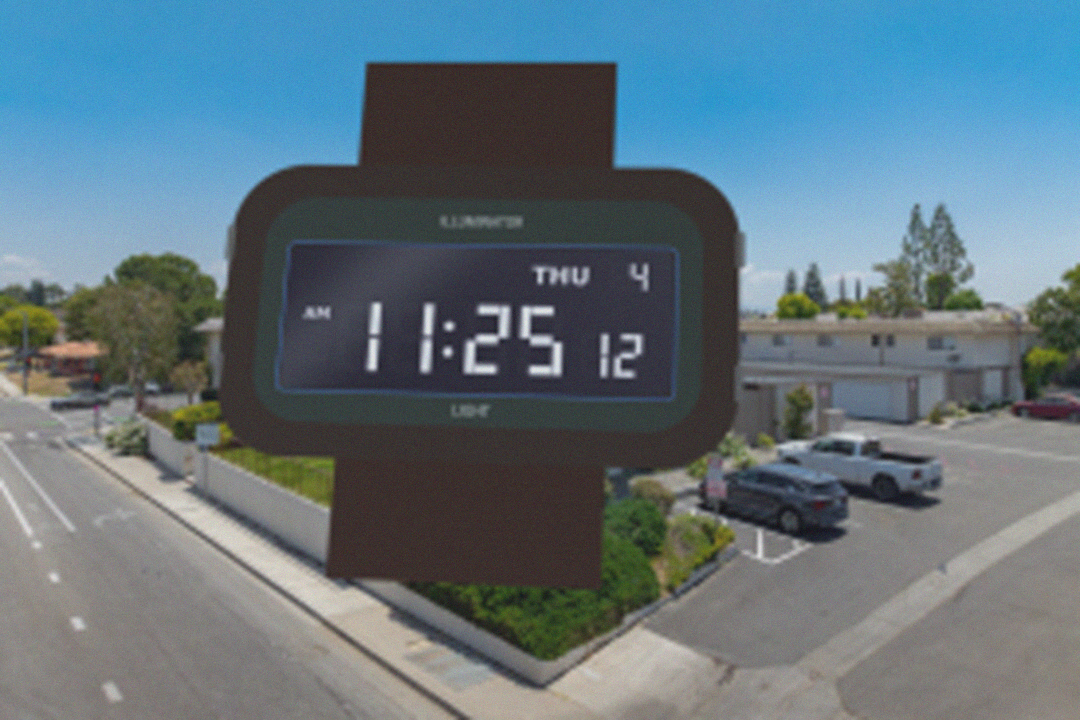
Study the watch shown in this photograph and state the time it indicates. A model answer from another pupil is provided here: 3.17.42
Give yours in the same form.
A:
11.25.12
